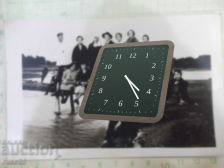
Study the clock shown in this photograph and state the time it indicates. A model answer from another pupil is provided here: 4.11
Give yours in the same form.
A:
4.24
